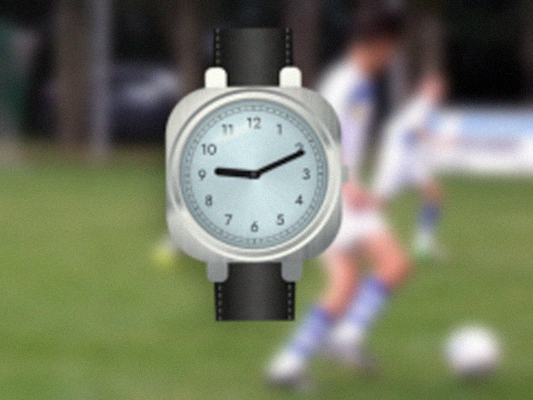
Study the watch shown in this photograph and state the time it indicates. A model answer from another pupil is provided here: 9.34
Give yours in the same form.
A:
9.11
